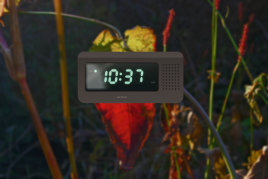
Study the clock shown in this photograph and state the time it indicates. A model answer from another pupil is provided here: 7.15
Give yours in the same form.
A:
10.37
